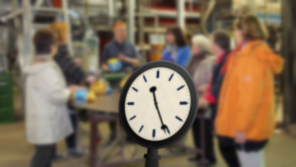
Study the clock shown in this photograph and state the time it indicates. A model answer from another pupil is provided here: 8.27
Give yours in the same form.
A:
11.26
